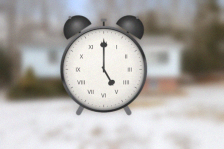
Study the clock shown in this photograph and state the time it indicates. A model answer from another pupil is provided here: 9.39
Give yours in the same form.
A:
5.00
